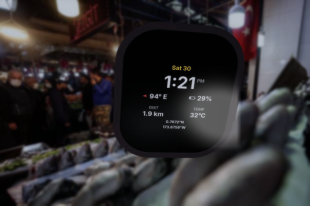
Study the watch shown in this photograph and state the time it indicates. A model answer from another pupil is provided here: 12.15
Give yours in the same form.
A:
1.21
